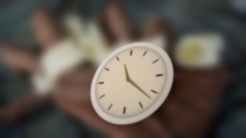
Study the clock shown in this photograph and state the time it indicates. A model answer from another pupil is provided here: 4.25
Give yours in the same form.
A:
11.22
